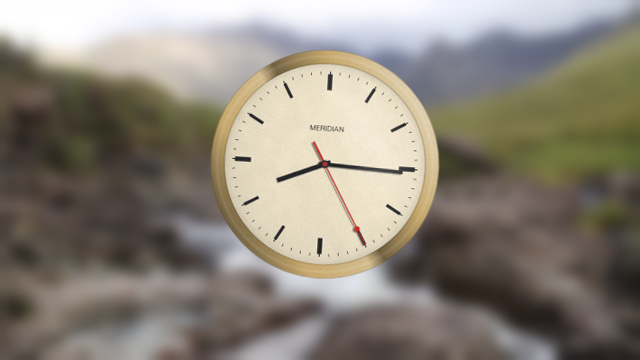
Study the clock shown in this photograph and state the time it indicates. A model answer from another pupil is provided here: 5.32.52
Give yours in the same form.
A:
8.15.25
